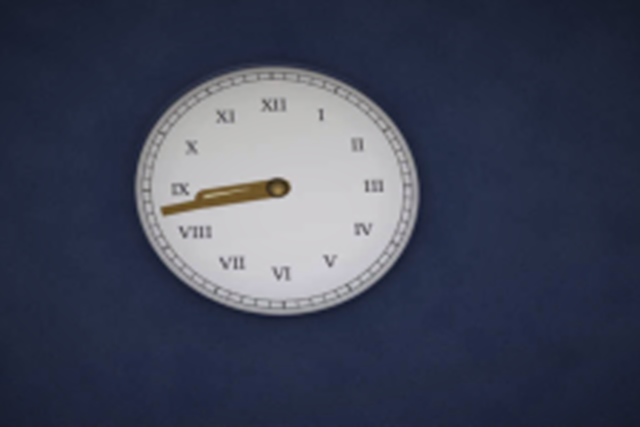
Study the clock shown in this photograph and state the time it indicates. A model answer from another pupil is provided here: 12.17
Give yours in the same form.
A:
8.43
